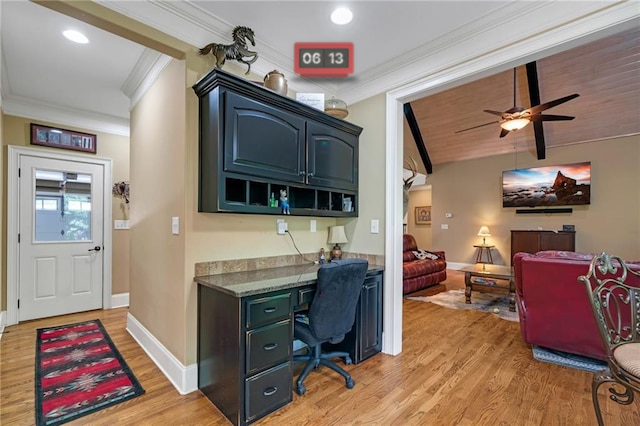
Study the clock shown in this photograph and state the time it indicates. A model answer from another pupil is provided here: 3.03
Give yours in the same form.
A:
6.13
